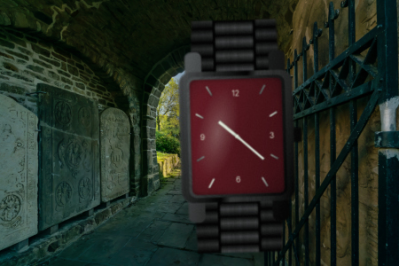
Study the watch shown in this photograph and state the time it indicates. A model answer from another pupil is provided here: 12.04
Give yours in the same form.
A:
10.22
